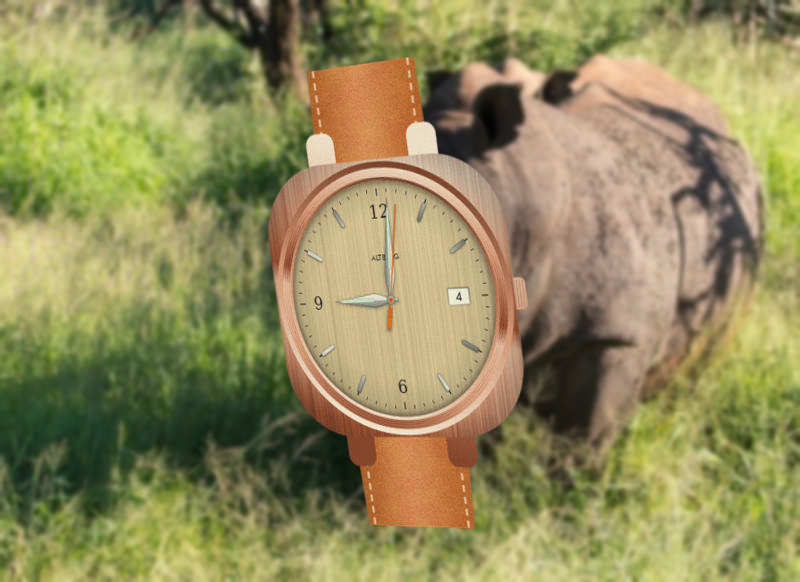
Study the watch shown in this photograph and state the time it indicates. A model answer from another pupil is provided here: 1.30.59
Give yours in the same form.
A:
9.01.02
